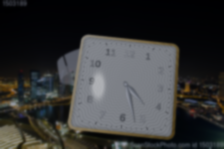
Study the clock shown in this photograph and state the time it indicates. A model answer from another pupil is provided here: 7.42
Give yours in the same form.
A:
4.27
